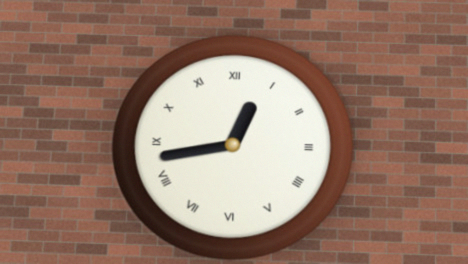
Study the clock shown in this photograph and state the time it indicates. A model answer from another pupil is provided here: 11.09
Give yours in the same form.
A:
12.43
